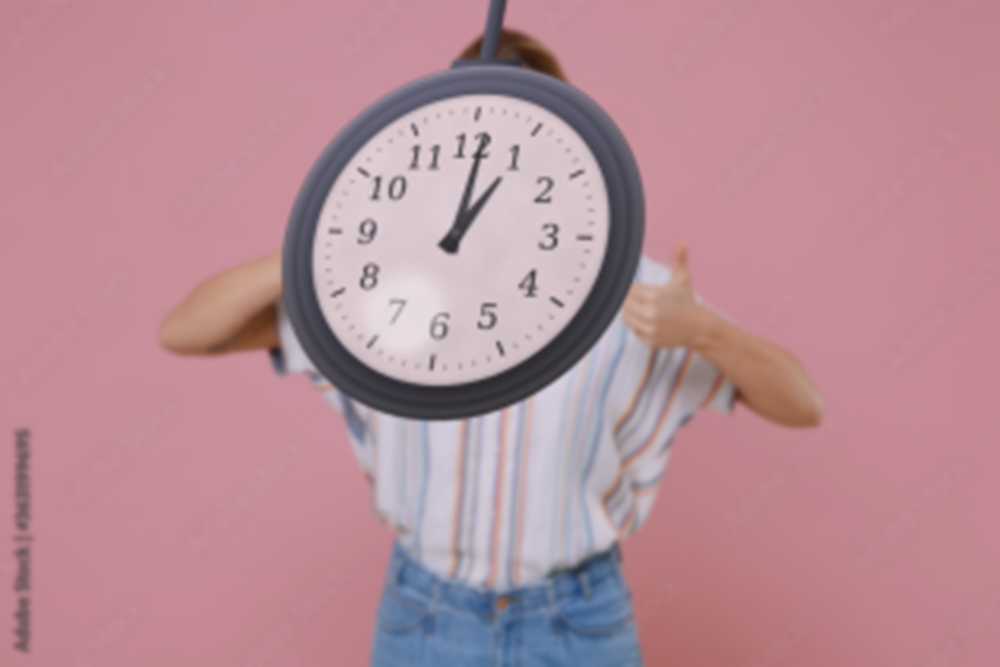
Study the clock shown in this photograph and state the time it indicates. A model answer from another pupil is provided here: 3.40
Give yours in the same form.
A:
1.01
